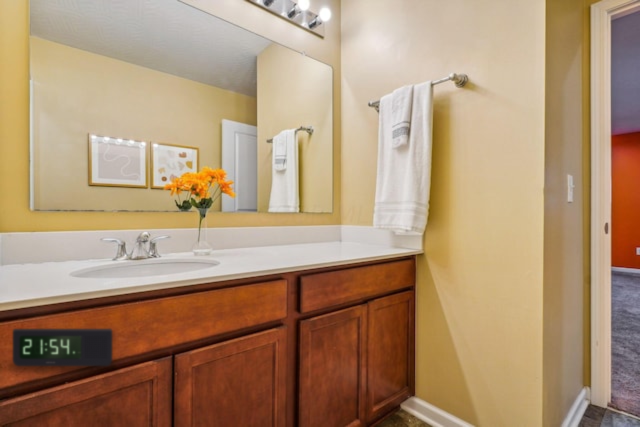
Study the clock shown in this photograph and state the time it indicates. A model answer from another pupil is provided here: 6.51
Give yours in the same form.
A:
21.54
